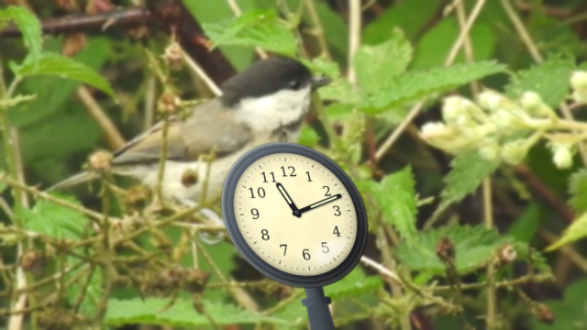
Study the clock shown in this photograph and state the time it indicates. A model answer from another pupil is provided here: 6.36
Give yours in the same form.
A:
11.12
